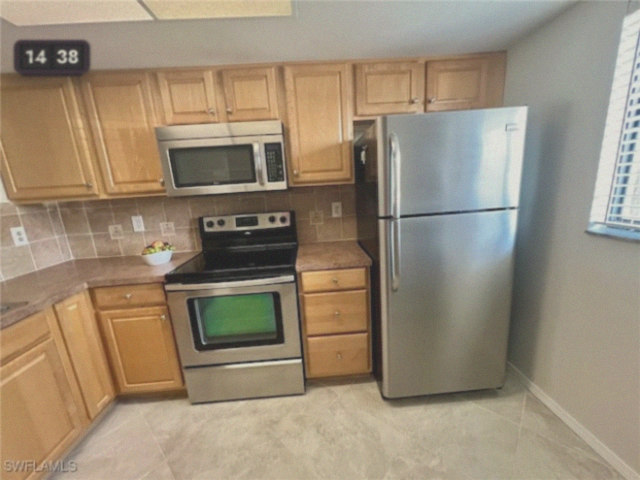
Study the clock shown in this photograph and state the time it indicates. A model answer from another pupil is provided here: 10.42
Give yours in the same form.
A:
14.38
